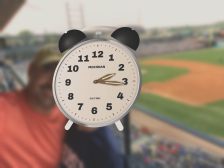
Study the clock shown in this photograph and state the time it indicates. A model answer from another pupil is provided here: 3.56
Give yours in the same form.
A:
2.16
